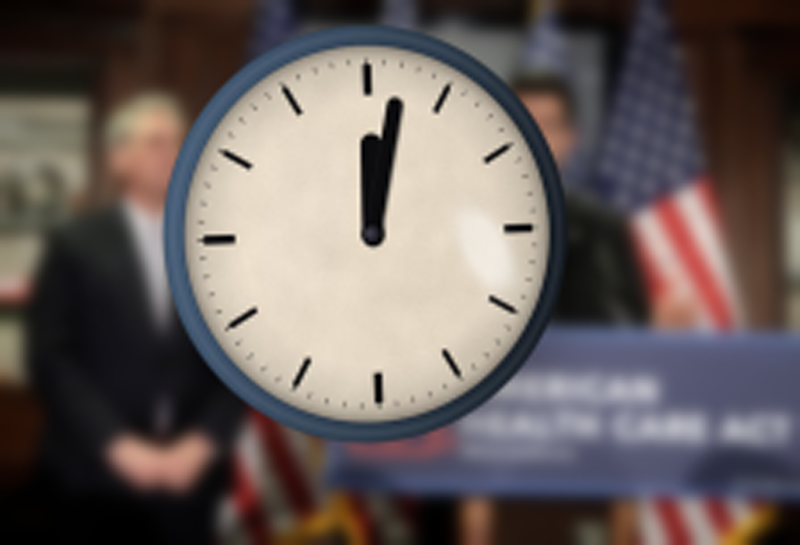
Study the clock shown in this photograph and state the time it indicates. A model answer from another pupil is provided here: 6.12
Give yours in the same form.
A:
12.02
